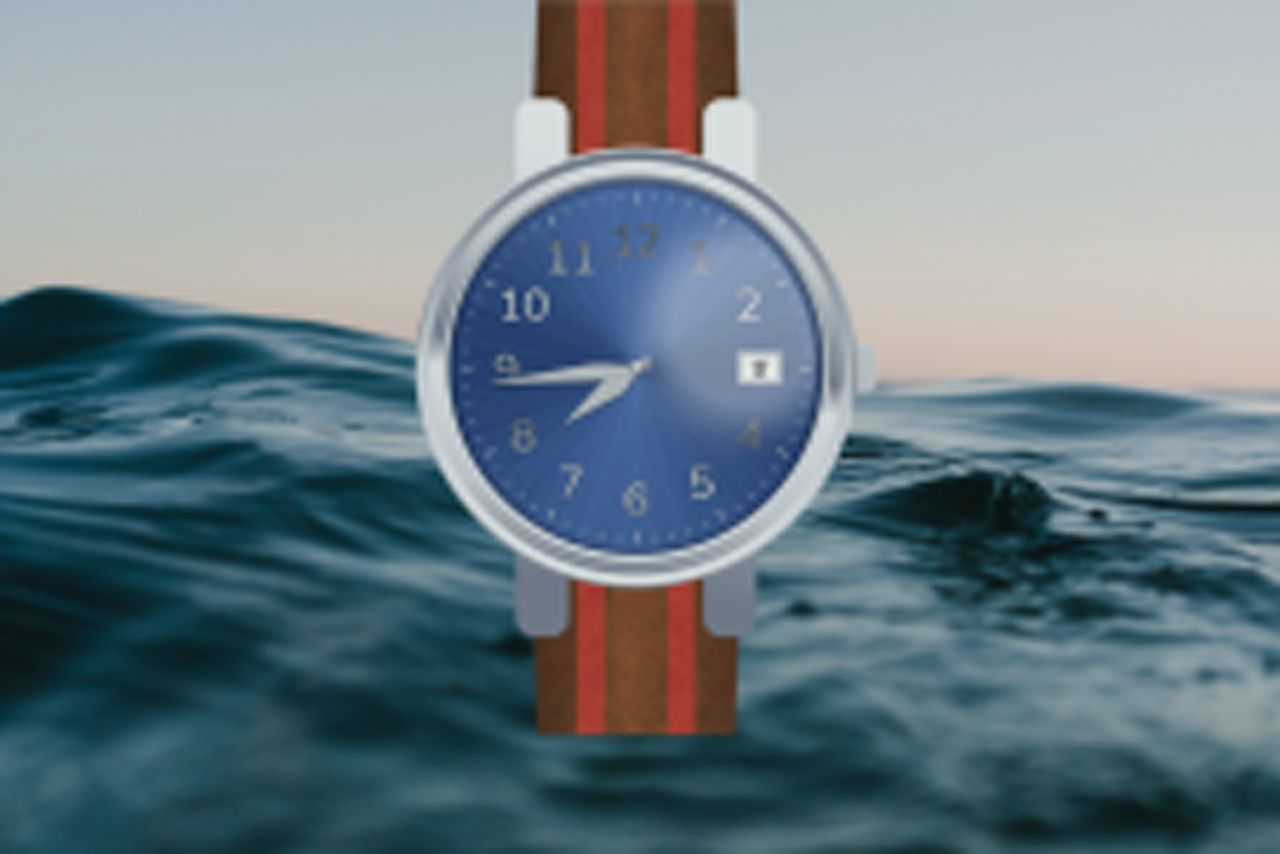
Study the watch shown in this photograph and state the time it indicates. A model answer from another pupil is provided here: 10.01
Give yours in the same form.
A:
7.44
